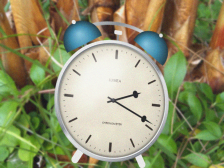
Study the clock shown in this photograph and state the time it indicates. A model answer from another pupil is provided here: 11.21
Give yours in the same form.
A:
2.19
